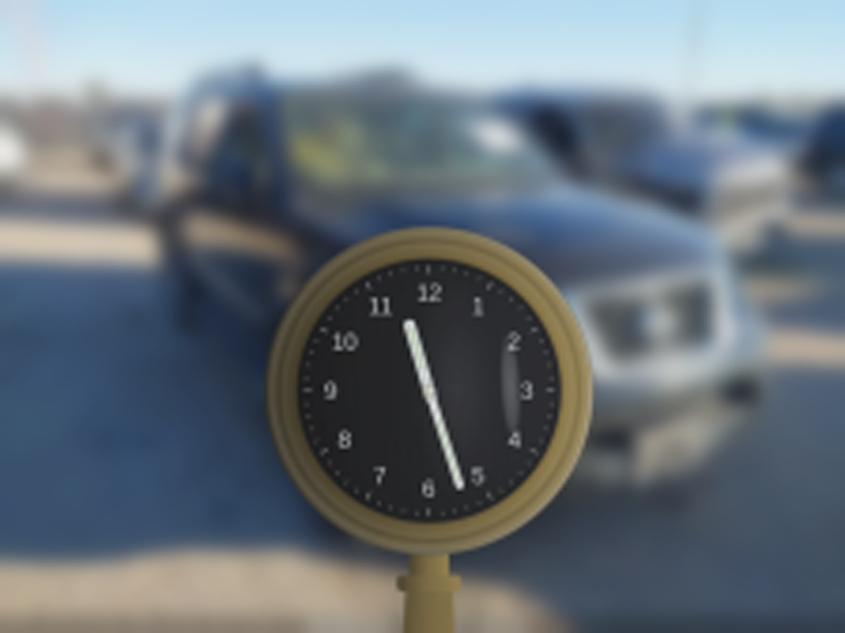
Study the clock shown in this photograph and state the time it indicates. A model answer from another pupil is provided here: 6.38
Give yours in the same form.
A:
11.27
